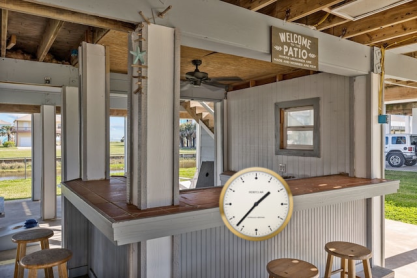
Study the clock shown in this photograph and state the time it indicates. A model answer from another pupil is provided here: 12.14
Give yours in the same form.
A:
1.37
